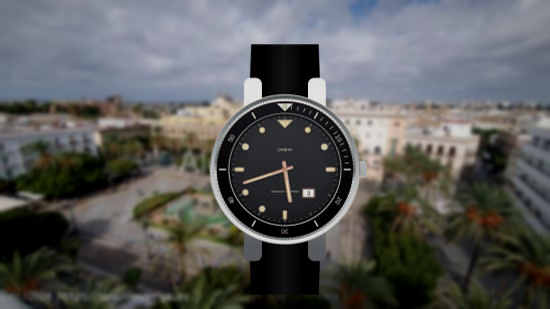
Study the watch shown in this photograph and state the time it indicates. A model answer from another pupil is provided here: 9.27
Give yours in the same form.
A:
5.42
